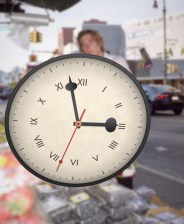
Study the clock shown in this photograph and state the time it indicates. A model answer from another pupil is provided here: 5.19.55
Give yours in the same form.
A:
2.57.33
